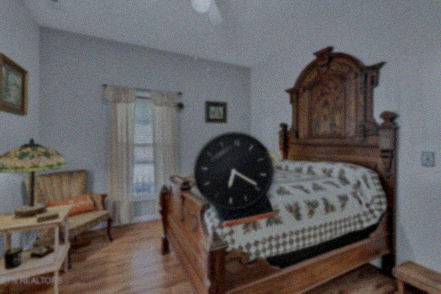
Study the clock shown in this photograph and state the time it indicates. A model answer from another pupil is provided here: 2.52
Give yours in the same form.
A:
6.19
